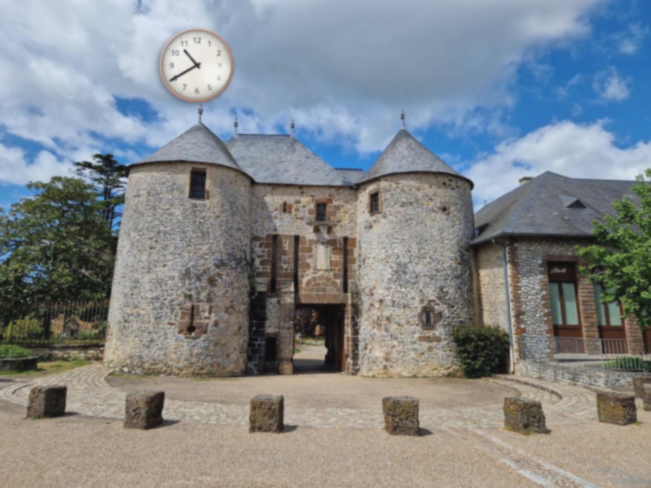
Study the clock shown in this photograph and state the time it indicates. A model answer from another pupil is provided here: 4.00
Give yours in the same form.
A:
10.40
